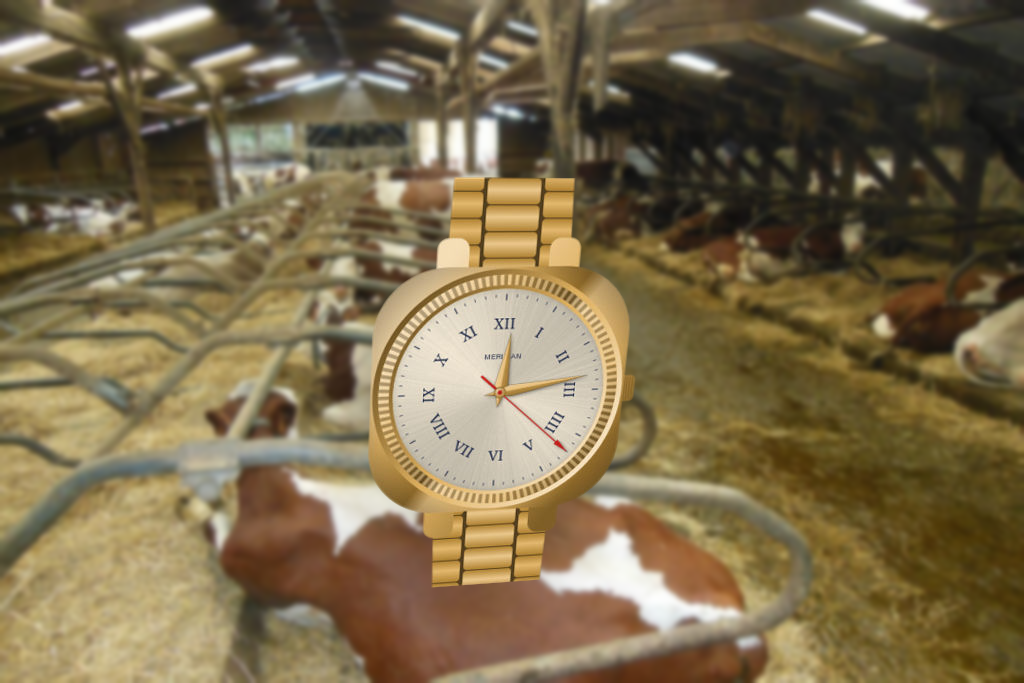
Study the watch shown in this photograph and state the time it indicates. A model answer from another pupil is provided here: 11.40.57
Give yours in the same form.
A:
12.13.22
